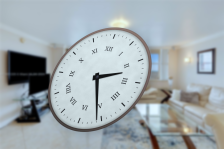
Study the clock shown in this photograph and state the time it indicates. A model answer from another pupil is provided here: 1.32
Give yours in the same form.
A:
2.26
